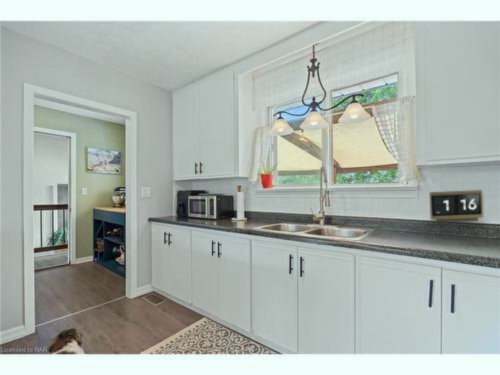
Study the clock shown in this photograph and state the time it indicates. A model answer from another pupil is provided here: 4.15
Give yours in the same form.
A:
1.16
